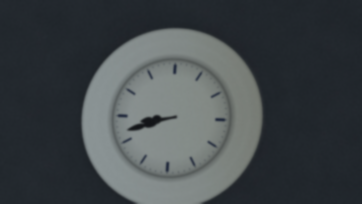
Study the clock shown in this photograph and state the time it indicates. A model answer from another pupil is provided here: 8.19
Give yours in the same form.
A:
8.42
